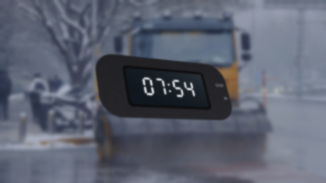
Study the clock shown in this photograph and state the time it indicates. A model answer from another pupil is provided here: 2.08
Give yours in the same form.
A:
7.54
